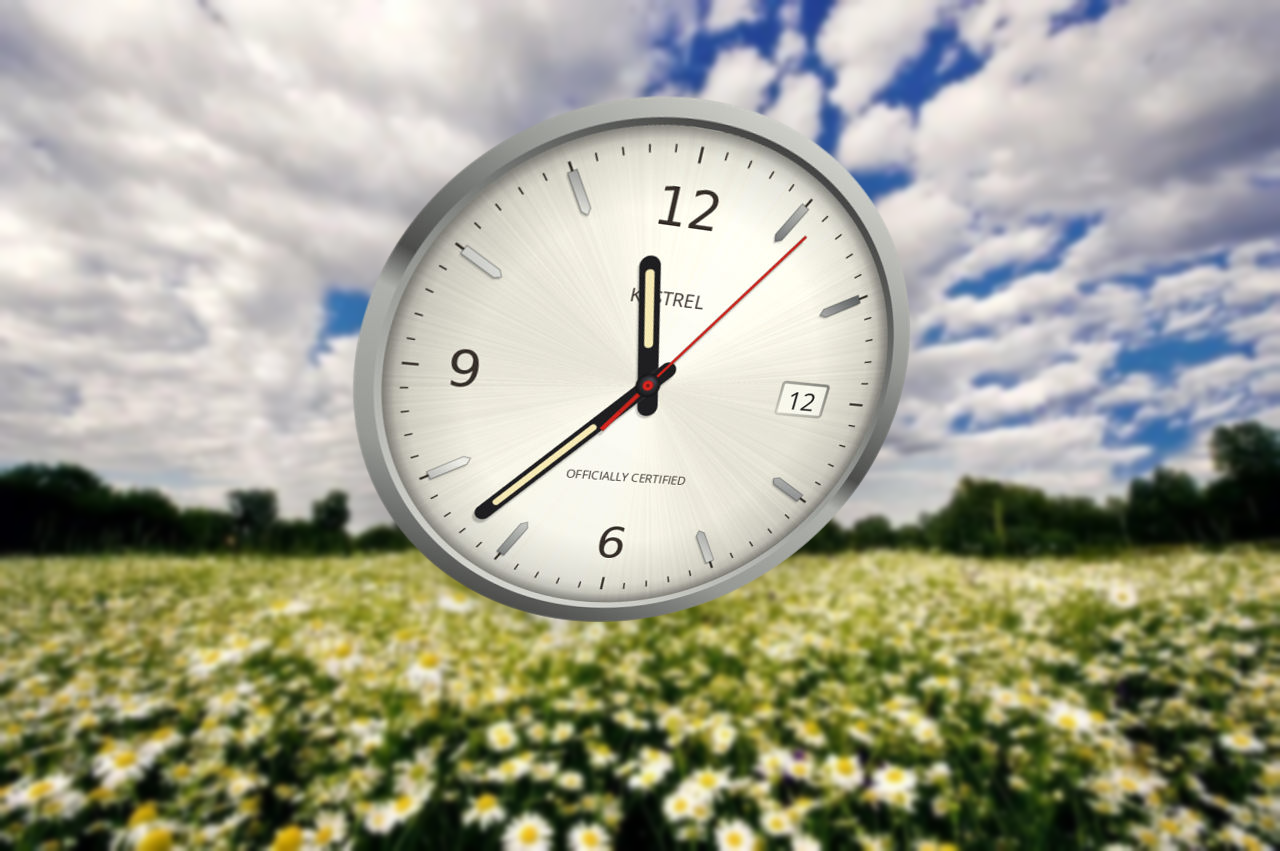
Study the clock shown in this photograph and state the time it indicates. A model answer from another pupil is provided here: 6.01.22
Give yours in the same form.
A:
11.37.06
